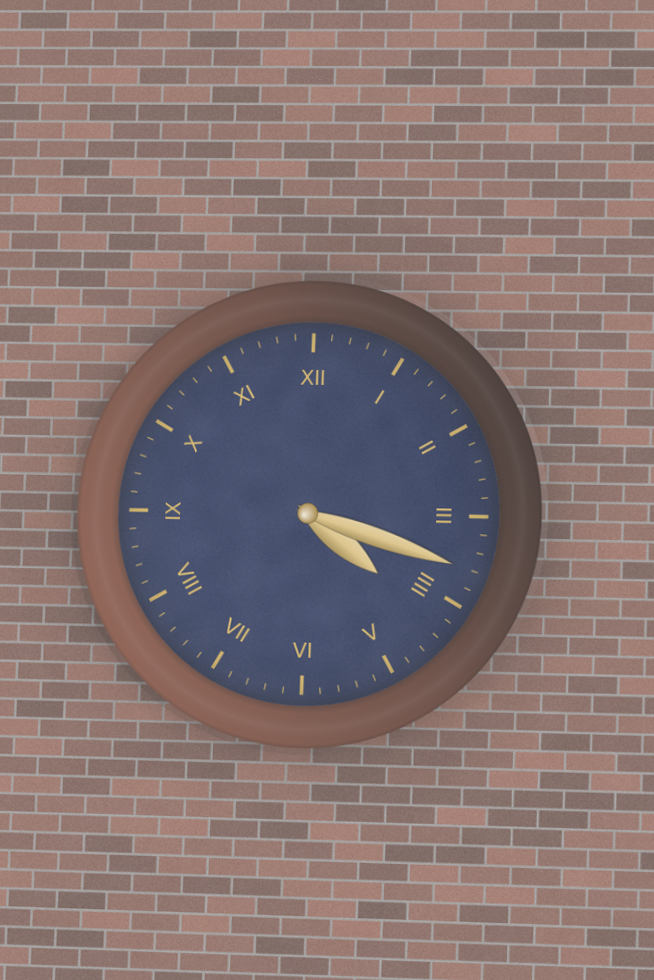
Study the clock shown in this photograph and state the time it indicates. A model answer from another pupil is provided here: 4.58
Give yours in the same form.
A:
4.18
